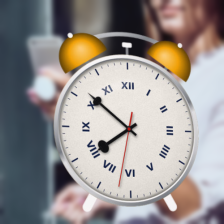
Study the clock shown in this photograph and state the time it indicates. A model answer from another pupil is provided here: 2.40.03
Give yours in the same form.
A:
7.51.32
